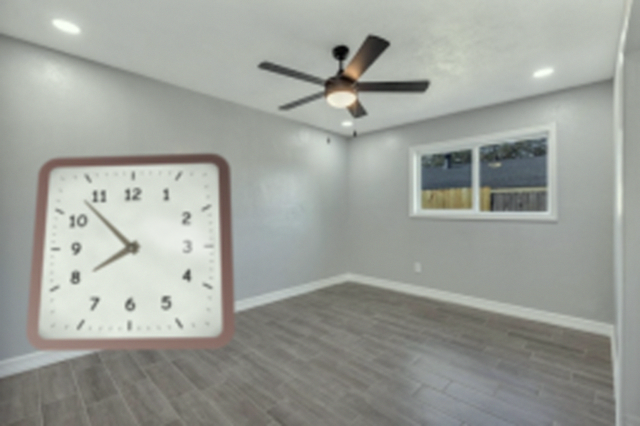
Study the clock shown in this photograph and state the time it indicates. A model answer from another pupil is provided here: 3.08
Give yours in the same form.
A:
7.53
